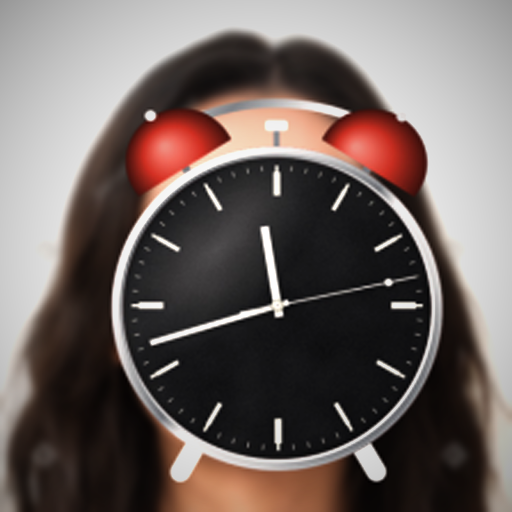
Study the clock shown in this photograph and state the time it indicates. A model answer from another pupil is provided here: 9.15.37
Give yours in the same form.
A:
11.42.13
